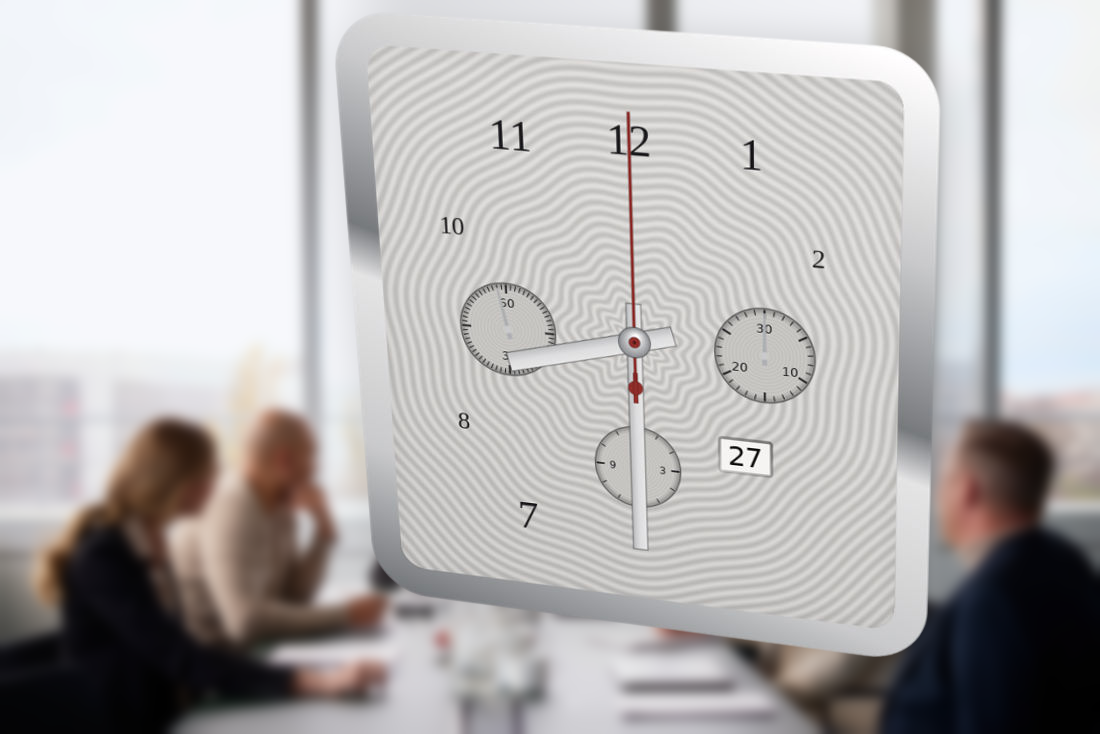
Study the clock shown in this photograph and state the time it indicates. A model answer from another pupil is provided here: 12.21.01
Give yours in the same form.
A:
8.29.58
